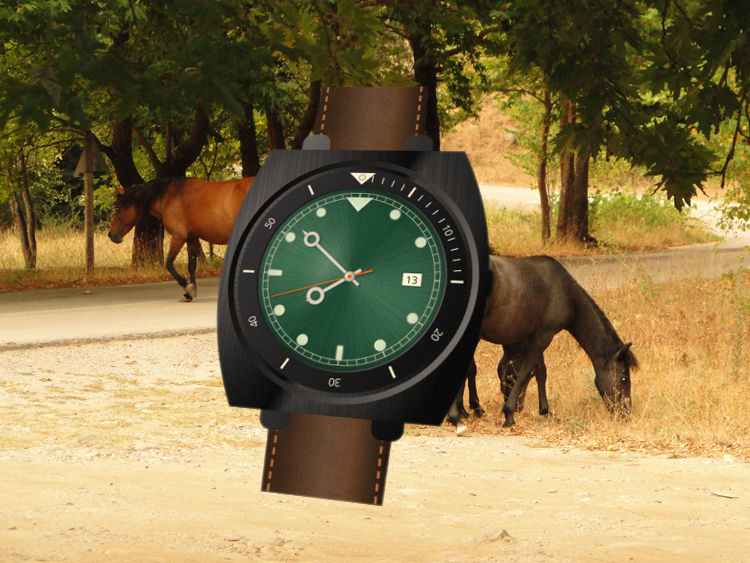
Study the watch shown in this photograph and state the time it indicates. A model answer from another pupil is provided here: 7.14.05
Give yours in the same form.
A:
7.51.42
